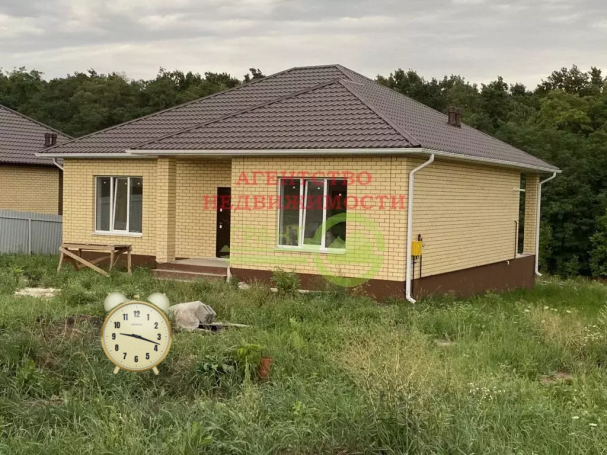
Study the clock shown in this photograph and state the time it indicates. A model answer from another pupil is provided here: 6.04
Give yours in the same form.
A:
9.18
